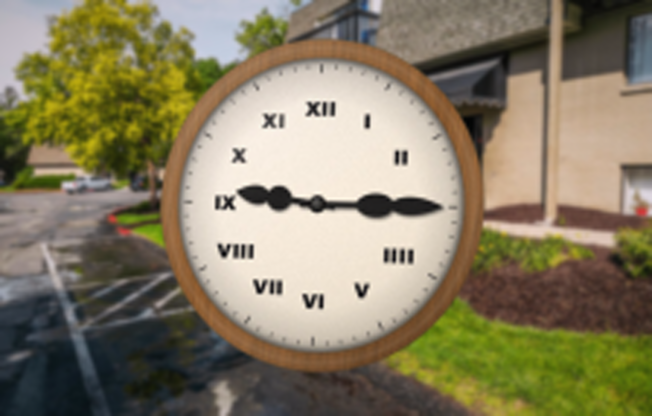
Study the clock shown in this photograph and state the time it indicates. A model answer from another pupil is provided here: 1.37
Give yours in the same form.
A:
9.15
